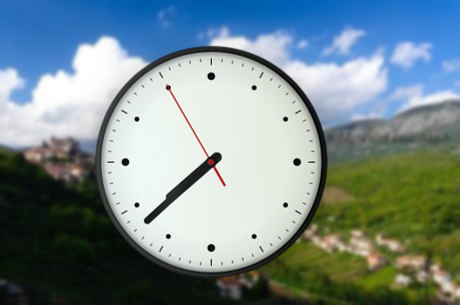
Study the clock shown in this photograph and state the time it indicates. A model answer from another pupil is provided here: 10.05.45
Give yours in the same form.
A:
7.37.55
